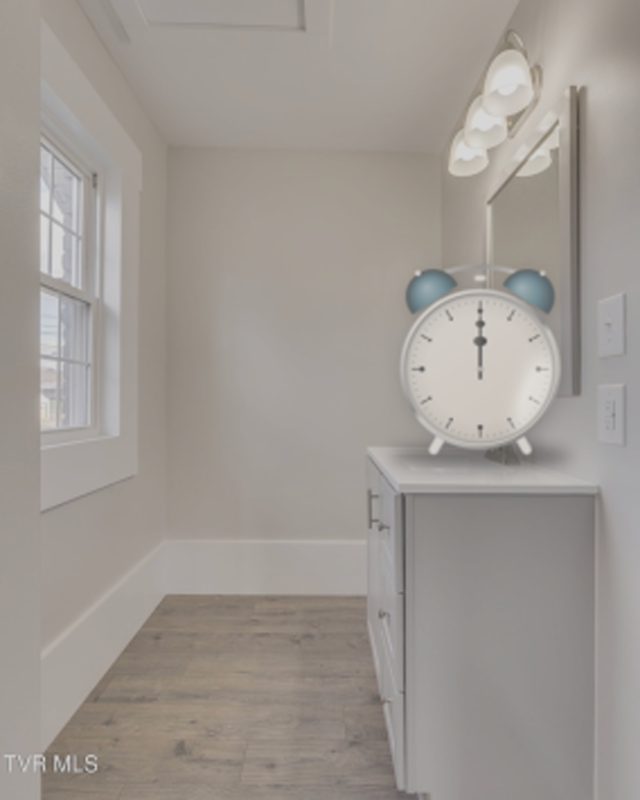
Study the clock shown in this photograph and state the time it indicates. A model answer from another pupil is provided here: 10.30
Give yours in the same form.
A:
12.00
